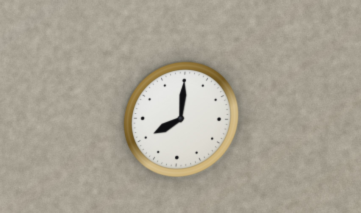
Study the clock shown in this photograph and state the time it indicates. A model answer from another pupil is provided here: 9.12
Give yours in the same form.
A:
8.00
